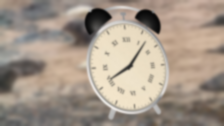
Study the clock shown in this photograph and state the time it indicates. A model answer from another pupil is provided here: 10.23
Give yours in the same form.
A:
8.07
